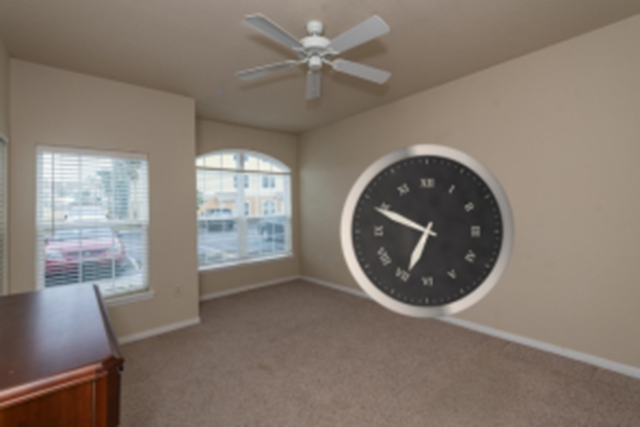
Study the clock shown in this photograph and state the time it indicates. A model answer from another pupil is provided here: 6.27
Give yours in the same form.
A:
6.49
